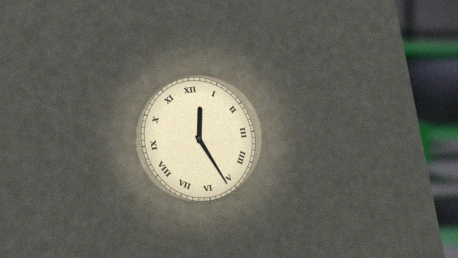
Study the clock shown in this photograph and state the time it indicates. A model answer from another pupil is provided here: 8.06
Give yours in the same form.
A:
12.26
